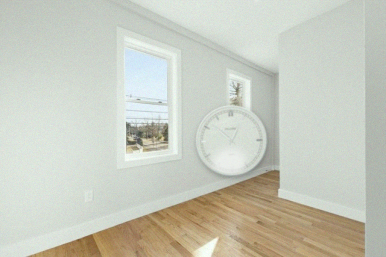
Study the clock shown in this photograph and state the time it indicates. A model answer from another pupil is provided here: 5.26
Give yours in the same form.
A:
12.52
